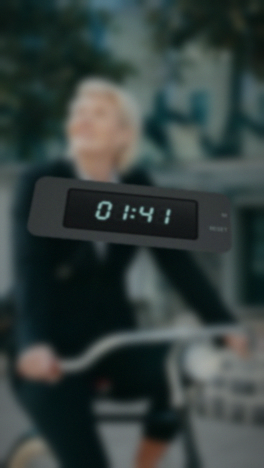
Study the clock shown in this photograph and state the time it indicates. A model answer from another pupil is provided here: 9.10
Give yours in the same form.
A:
1.41
